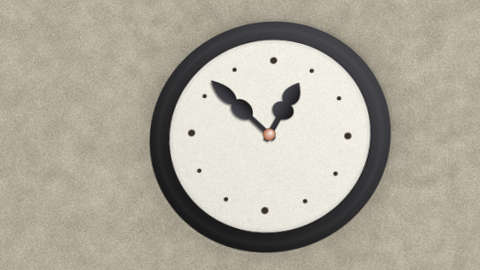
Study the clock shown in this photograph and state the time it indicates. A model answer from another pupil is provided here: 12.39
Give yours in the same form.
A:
12.52
